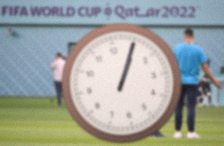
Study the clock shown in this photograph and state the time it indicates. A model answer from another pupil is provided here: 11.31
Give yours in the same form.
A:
1.05
